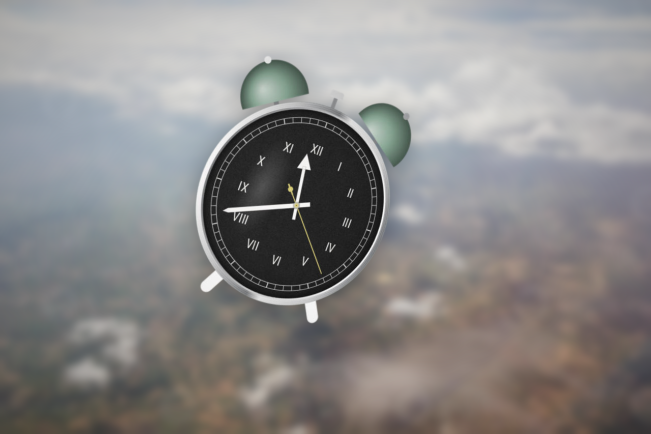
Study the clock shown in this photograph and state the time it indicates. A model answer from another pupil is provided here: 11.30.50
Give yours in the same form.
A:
11.41.23
